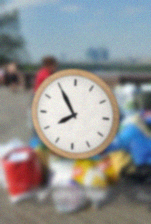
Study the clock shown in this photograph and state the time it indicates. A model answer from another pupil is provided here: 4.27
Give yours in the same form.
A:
7.55
